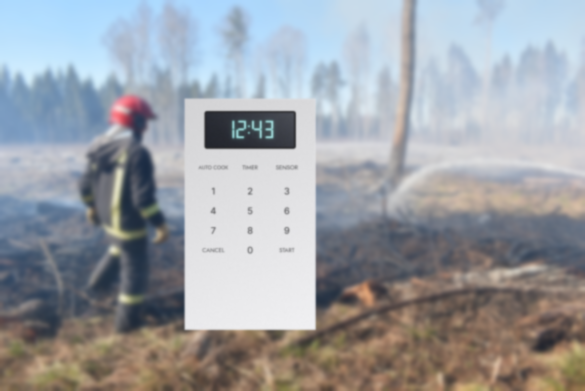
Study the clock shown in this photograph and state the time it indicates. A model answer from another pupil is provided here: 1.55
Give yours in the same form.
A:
12.43
